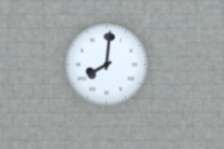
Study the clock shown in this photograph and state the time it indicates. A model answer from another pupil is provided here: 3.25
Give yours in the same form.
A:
8.01
